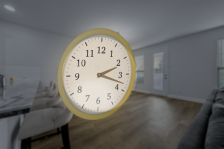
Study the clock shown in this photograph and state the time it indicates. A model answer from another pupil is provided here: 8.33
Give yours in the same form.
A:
2.18
